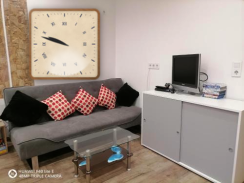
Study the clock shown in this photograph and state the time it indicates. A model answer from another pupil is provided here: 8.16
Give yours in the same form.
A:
9.48
